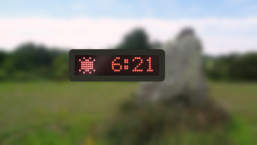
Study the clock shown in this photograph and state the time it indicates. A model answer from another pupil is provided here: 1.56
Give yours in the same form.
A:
6.21
